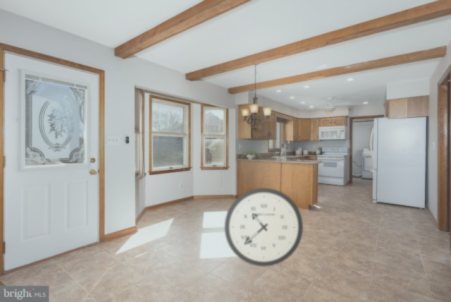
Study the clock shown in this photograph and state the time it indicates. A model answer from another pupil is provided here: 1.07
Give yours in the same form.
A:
10.38
